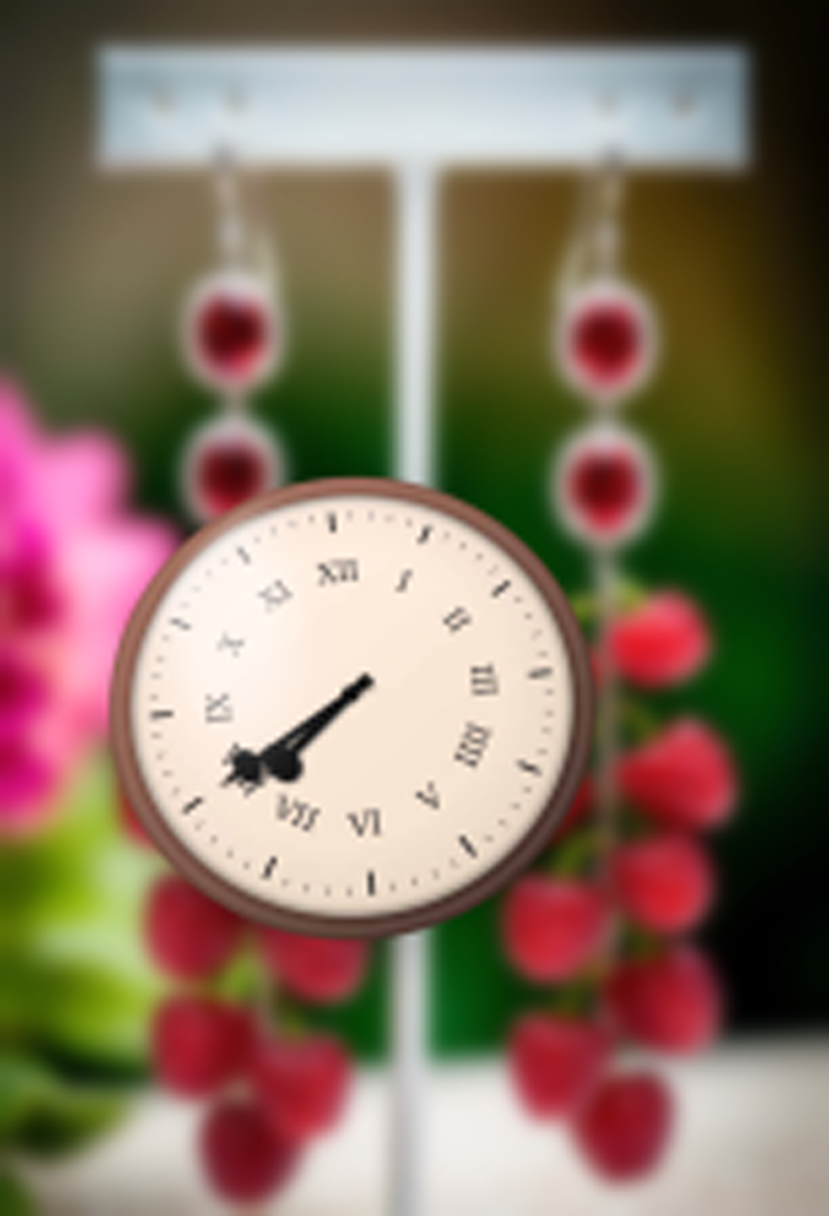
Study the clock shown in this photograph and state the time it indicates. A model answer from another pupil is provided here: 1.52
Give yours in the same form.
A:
7.40
